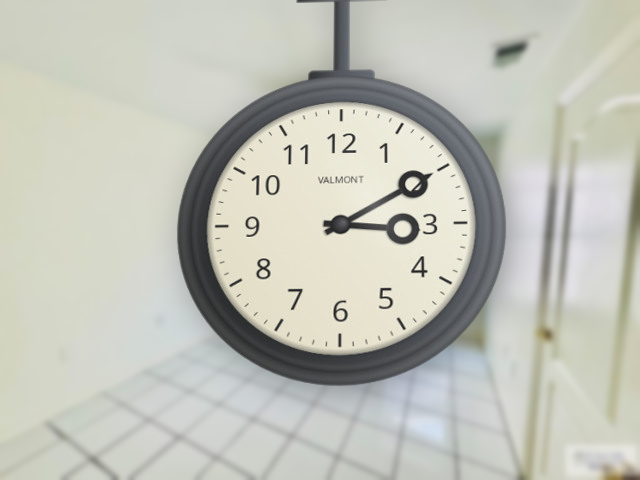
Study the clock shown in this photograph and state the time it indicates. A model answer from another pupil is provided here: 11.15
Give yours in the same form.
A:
3.10
